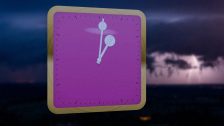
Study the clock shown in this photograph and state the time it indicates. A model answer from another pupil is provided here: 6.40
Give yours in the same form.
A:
1.01
